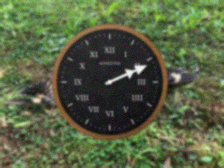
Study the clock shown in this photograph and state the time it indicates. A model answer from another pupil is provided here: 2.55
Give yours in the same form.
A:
2.11
